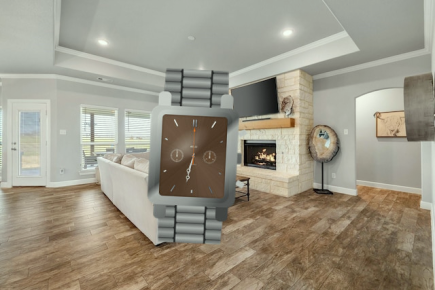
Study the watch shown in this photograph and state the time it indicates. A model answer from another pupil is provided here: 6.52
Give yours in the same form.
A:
6.32
